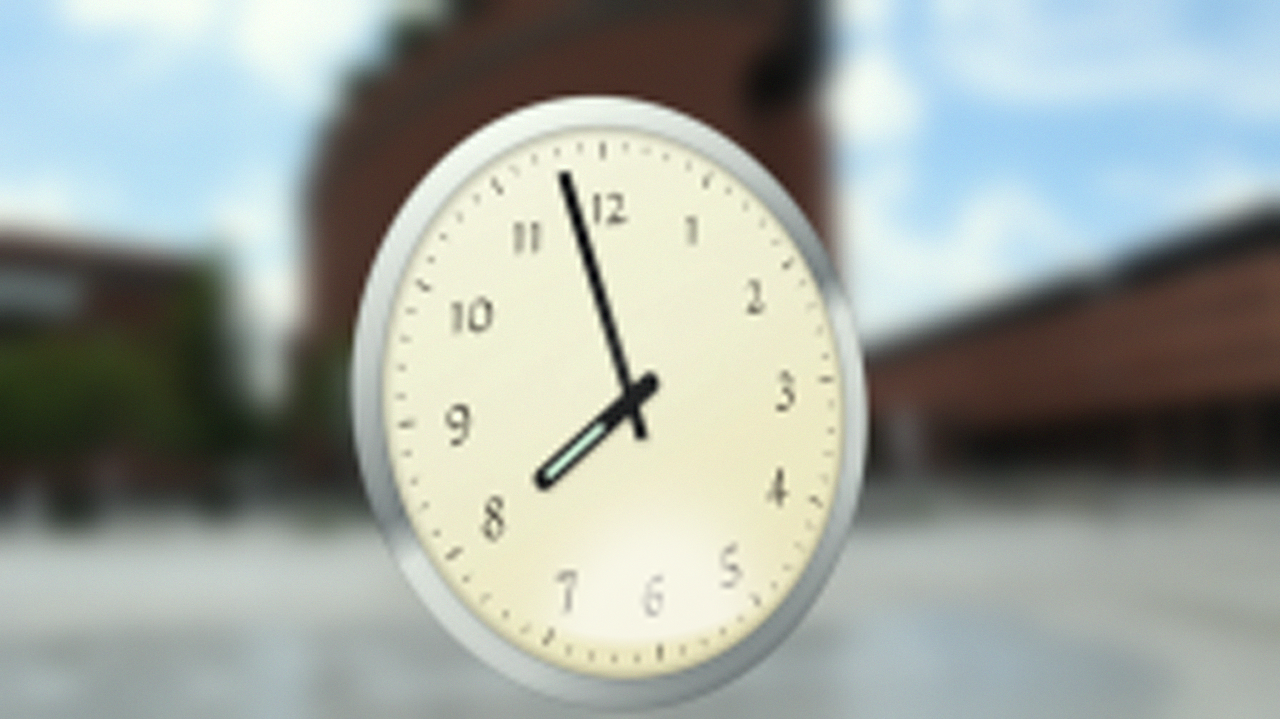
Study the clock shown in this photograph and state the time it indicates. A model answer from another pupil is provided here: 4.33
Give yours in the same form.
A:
7.58
